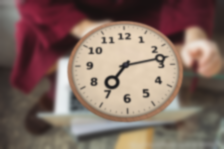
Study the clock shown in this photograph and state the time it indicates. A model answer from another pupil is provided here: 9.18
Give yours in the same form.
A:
7.13
